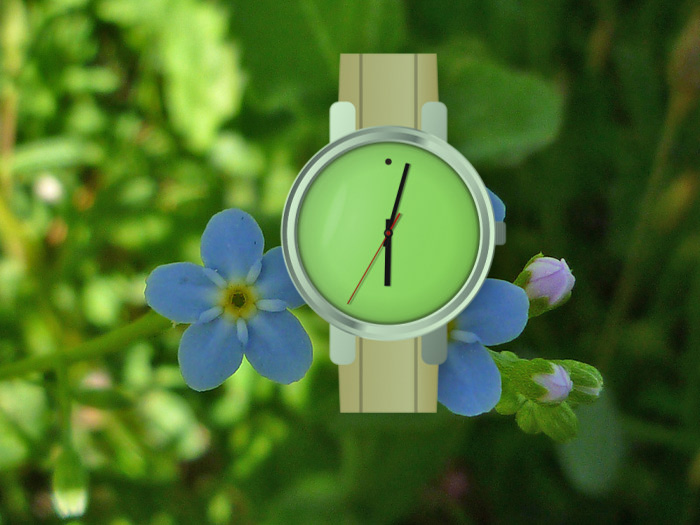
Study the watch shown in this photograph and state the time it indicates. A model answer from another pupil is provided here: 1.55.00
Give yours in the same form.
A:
6.02.35
